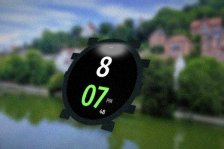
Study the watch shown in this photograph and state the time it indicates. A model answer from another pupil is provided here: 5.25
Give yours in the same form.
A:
8.07
